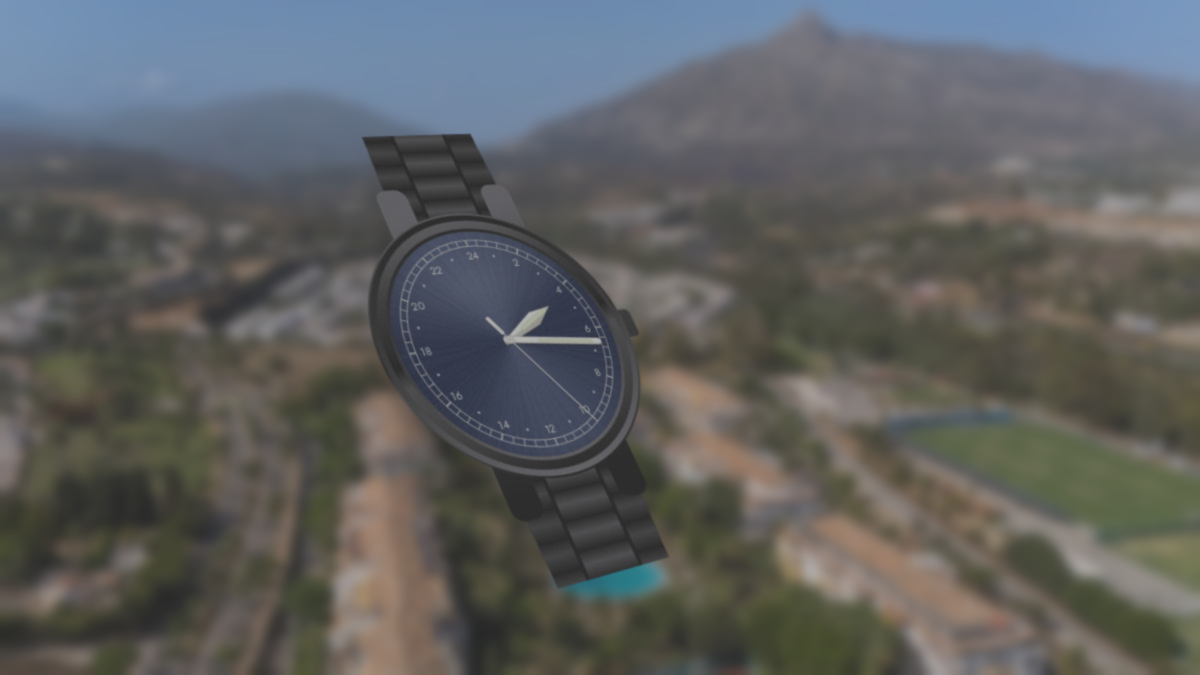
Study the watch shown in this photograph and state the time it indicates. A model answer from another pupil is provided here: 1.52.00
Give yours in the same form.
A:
4.16.25
